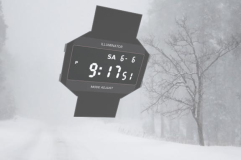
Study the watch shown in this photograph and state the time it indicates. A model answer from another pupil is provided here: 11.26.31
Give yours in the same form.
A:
9.17.51
